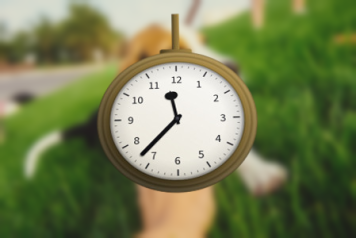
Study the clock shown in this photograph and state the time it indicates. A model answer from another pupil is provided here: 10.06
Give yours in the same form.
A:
11.37
